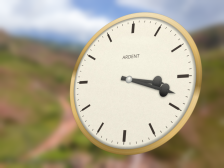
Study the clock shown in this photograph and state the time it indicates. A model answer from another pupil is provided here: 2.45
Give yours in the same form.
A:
3.18
